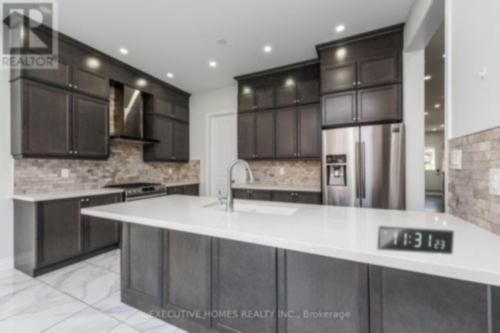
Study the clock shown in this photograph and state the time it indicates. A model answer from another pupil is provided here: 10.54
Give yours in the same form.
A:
11.31
